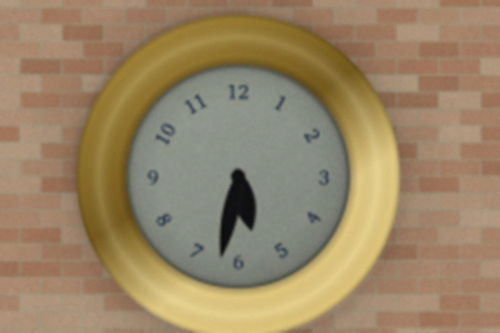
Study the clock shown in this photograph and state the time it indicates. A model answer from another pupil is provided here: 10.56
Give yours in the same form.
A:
5.32
